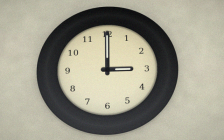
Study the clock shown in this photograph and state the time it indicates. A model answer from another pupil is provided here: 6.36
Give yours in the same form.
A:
3.00
